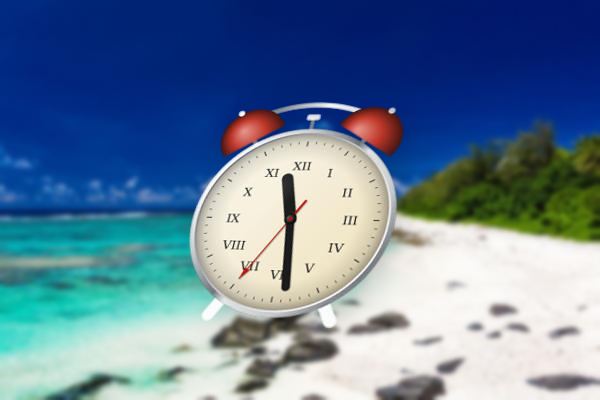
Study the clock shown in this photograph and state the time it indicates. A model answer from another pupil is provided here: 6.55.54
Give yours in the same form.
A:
11.28.35
